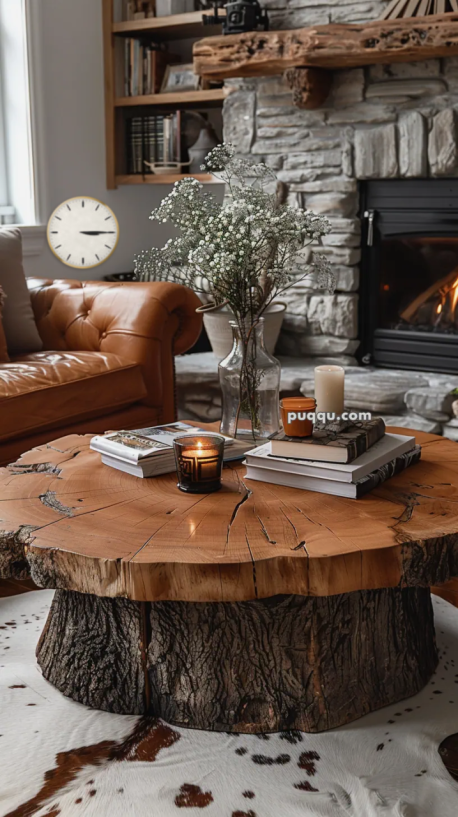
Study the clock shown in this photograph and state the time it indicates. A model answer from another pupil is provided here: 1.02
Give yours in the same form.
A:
3.15
